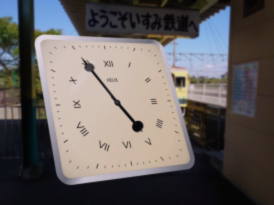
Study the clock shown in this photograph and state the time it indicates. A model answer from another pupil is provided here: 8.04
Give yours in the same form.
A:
4.55
